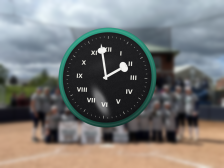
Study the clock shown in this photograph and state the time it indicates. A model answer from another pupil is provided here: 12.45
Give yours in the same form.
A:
1.58
